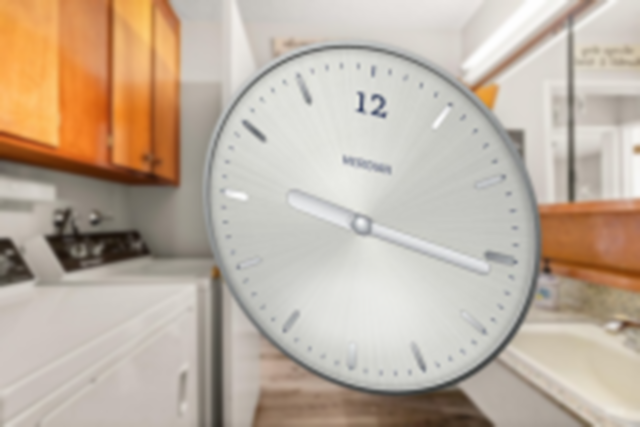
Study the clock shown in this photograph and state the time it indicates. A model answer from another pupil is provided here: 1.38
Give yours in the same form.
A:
9.16
